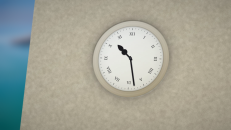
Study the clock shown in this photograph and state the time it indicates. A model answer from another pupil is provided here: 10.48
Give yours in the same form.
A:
10.28
